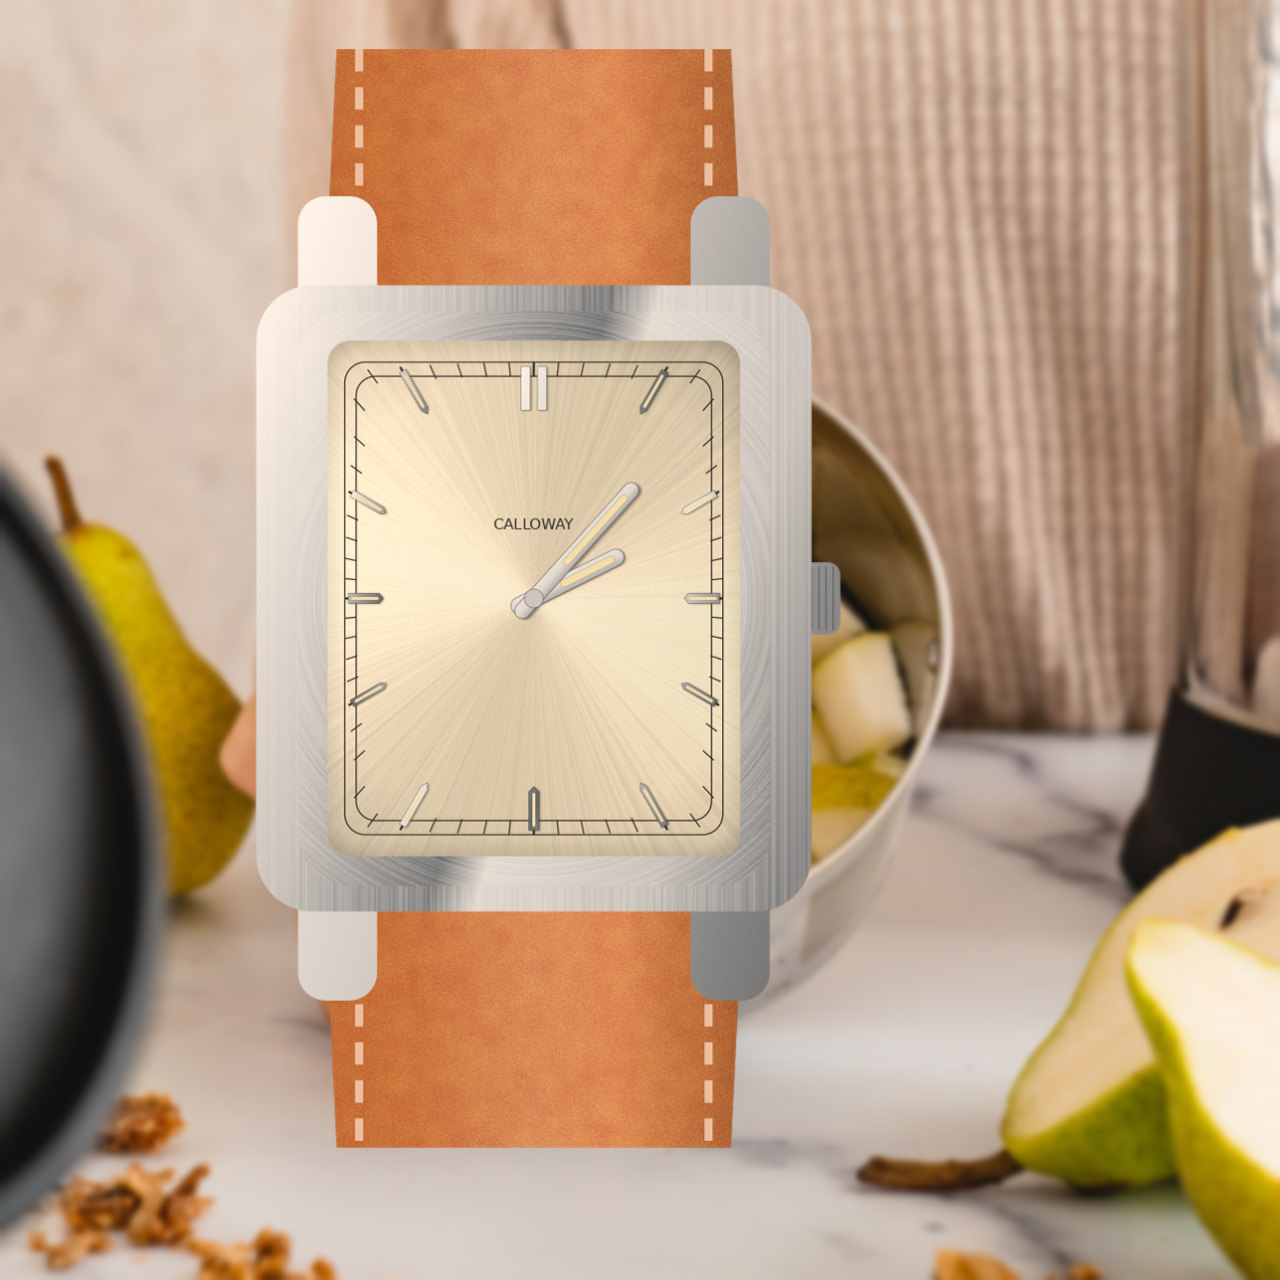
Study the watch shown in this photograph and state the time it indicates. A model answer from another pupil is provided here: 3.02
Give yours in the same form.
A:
2.07
